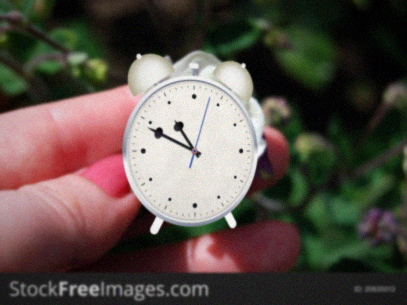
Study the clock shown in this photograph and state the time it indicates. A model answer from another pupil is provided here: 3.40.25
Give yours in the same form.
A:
10.49.03
